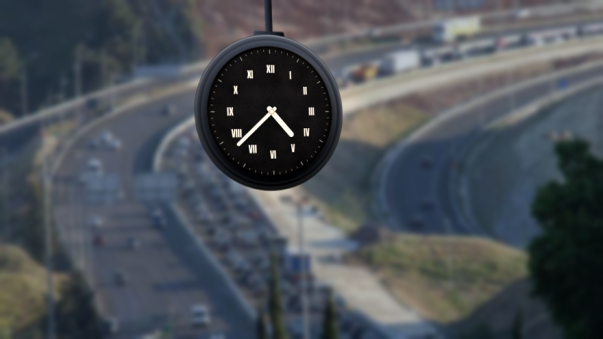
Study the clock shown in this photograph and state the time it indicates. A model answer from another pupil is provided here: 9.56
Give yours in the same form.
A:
4.38
